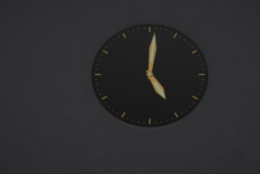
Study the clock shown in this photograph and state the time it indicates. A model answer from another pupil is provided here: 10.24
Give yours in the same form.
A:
5.01
